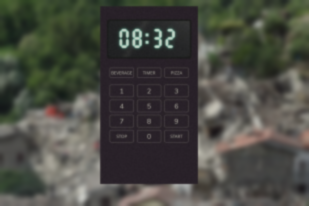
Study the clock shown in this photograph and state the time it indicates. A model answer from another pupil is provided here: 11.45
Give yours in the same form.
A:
8.32
